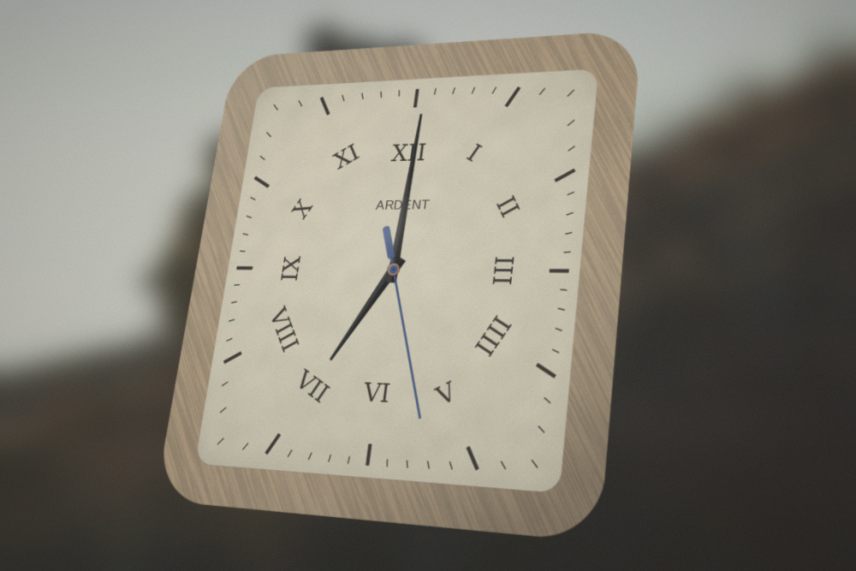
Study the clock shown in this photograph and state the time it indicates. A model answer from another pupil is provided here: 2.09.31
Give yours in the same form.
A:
7.00.27
